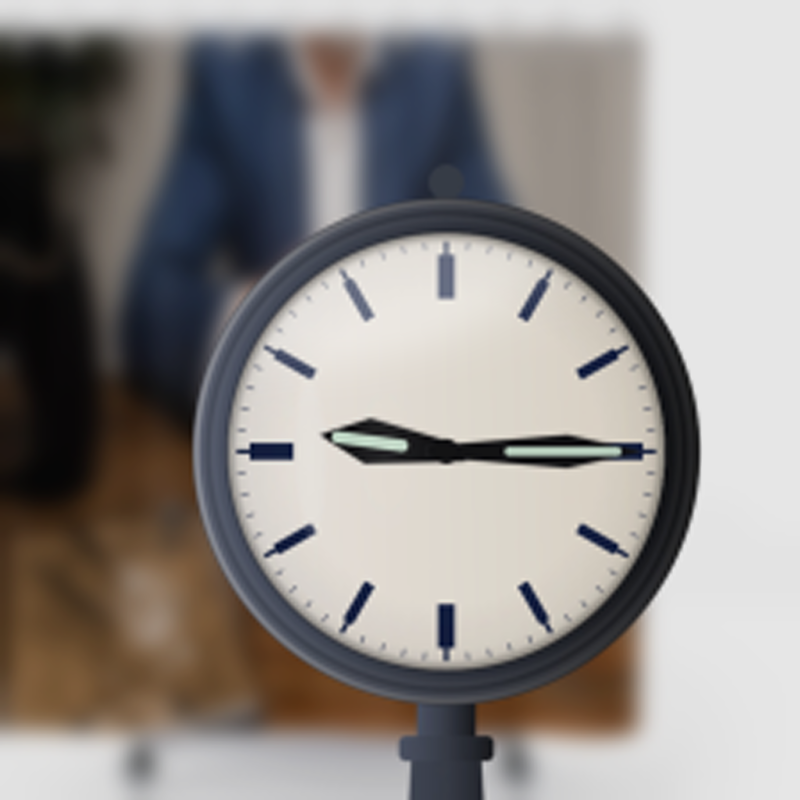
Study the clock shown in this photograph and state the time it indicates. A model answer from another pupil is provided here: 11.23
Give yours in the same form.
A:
9.15
